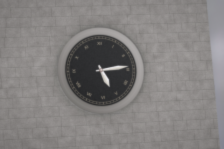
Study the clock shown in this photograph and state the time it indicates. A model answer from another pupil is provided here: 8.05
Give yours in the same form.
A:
5.14
